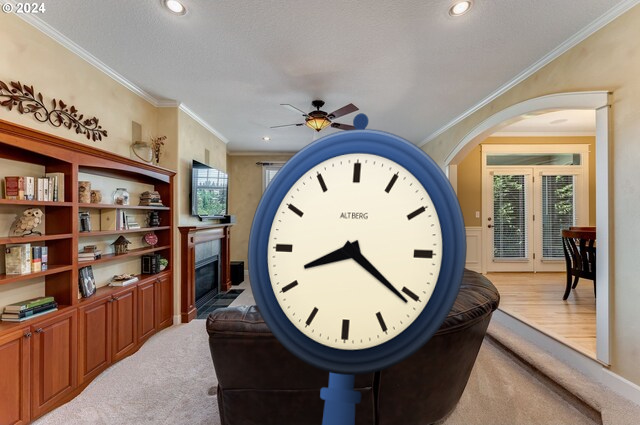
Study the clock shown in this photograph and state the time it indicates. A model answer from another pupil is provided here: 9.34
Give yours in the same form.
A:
8.21
